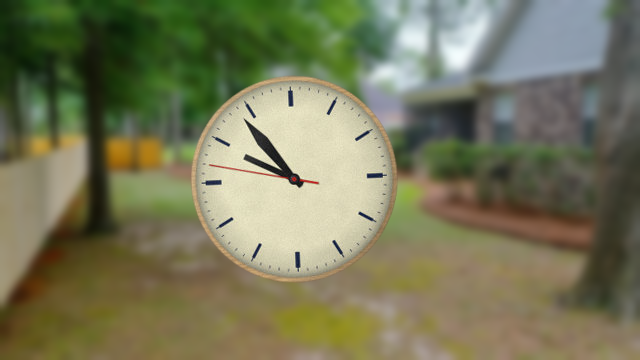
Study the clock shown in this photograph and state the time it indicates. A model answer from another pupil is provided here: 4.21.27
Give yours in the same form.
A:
9.53.47
